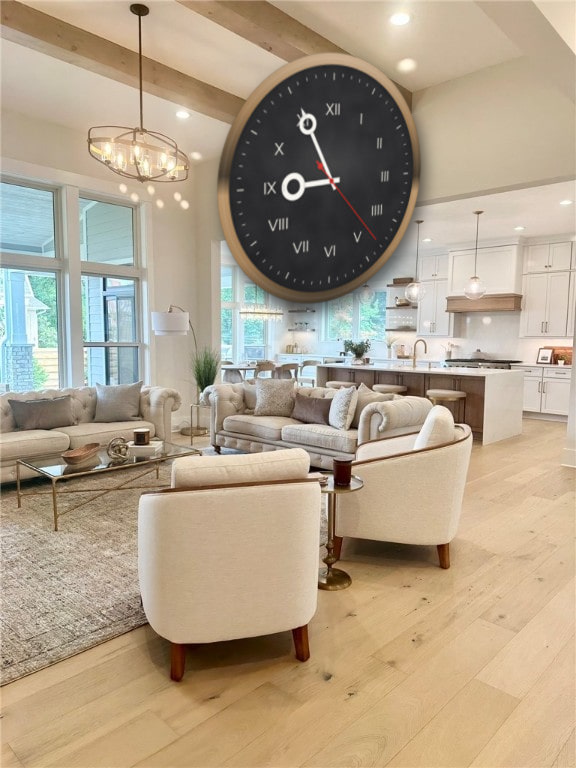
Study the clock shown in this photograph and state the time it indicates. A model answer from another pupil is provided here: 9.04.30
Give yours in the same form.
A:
8.55.23
